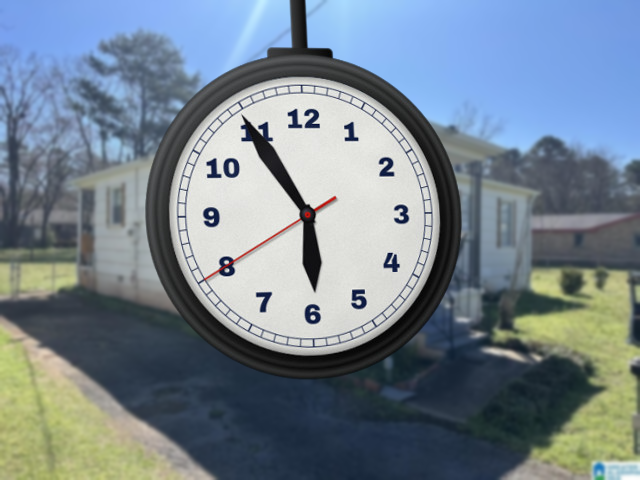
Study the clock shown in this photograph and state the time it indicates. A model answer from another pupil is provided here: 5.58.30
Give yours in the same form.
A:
5.54.40
